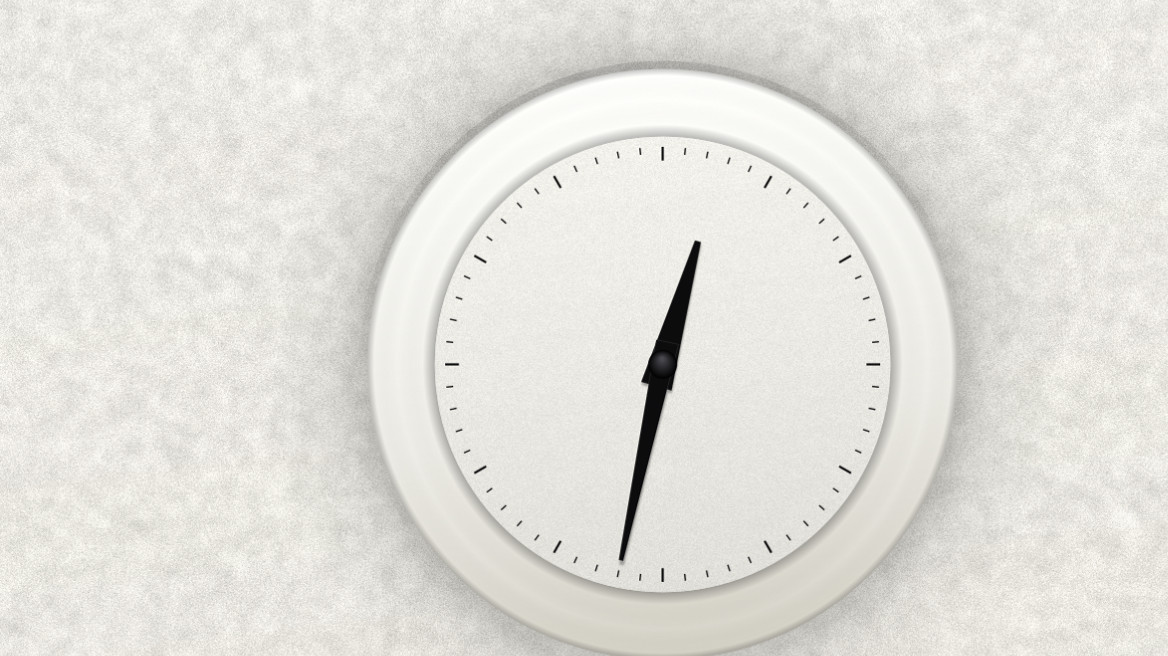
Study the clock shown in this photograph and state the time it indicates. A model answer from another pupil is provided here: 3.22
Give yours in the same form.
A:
12.32
